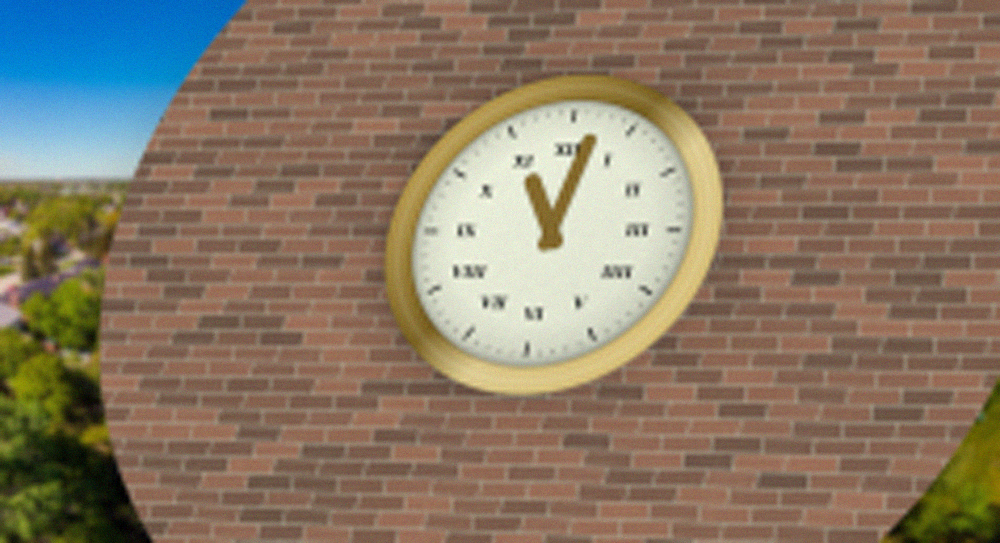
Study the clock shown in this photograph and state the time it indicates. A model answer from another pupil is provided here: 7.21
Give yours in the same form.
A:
11.02
